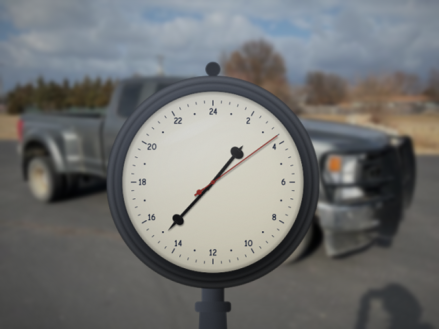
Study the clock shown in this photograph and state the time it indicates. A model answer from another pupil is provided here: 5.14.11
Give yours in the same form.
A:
2.37.09
